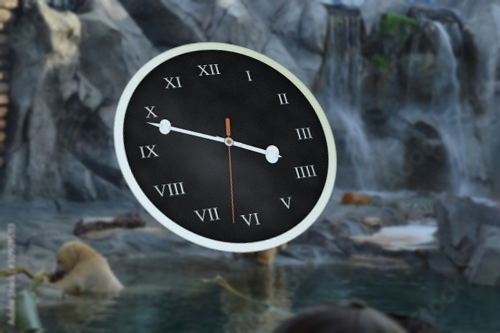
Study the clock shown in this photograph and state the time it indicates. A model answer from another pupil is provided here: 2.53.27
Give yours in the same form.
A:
3.48.32
